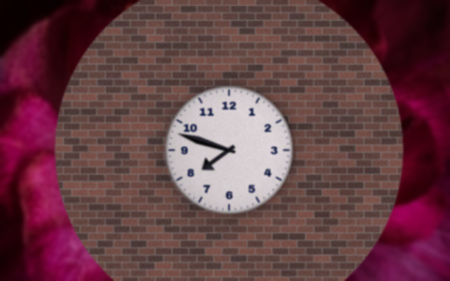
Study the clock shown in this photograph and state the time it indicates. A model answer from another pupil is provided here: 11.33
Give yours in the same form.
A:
7.48
